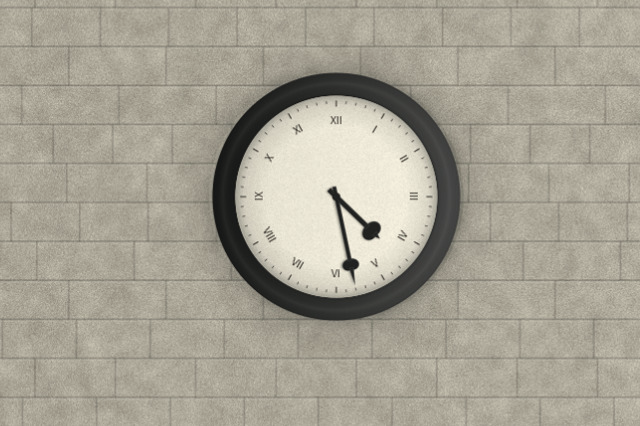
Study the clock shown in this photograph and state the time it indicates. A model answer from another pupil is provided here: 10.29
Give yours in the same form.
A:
4.28
